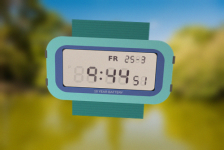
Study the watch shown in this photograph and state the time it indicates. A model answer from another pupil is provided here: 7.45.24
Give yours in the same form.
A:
9.44.51
